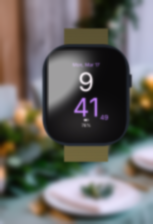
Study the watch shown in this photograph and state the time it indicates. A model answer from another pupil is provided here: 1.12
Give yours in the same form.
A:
9.41
